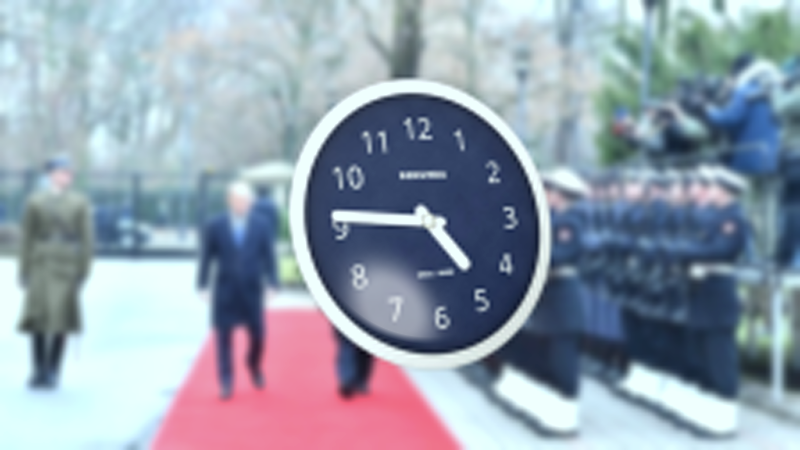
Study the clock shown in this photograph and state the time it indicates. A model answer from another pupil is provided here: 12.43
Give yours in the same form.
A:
4.46
